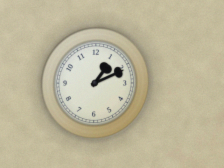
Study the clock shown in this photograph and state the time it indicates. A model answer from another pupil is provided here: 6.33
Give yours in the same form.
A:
1.11
